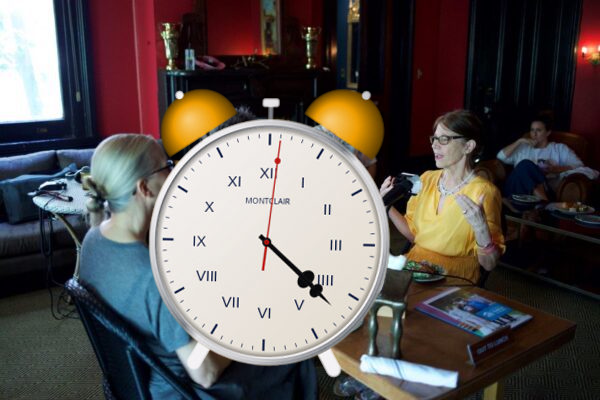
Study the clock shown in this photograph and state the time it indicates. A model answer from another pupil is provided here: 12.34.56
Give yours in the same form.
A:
4.22.01
